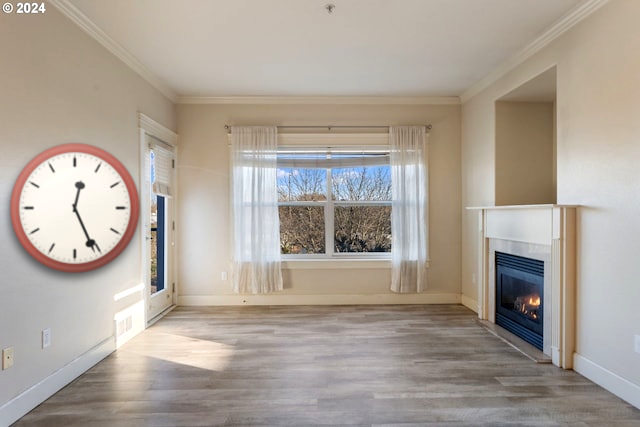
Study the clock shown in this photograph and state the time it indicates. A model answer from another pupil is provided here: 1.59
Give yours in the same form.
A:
12.26
